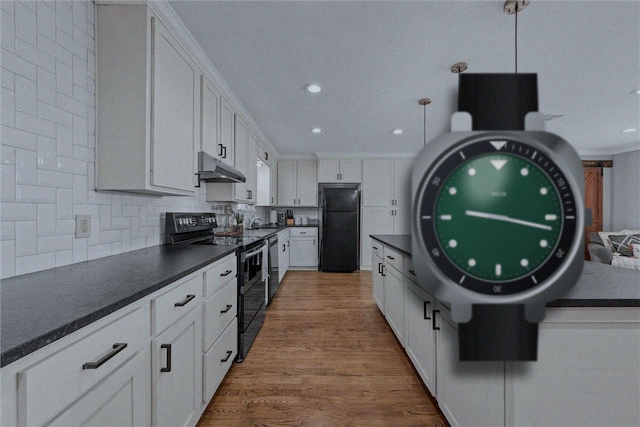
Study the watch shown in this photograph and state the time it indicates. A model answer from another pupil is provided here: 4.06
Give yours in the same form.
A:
9.17
